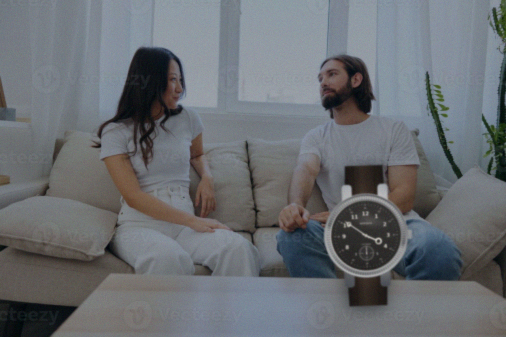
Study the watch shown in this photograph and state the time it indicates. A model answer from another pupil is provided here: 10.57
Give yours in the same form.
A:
3.51
